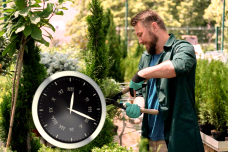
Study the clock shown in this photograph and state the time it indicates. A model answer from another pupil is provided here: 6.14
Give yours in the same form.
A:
12.19
